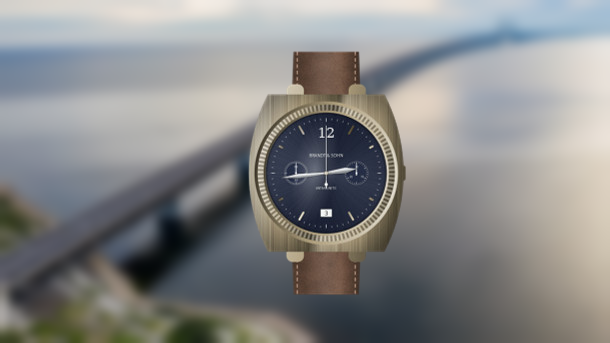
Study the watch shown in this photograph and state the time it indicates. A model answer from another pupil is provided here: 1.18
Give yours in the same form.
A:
2.44
